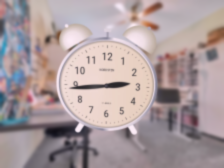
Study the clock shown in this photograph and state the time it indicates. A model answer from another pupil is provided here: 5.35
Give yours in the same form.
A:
2.44
